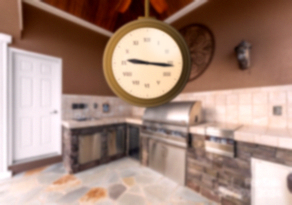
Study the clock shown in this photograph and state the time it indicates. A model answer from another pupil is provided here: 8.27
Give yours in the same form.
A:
9.16
